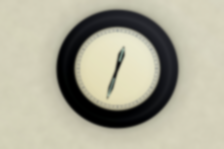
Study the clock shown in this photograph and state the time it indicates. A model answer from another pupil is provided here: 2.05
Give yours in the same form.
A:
12.33
